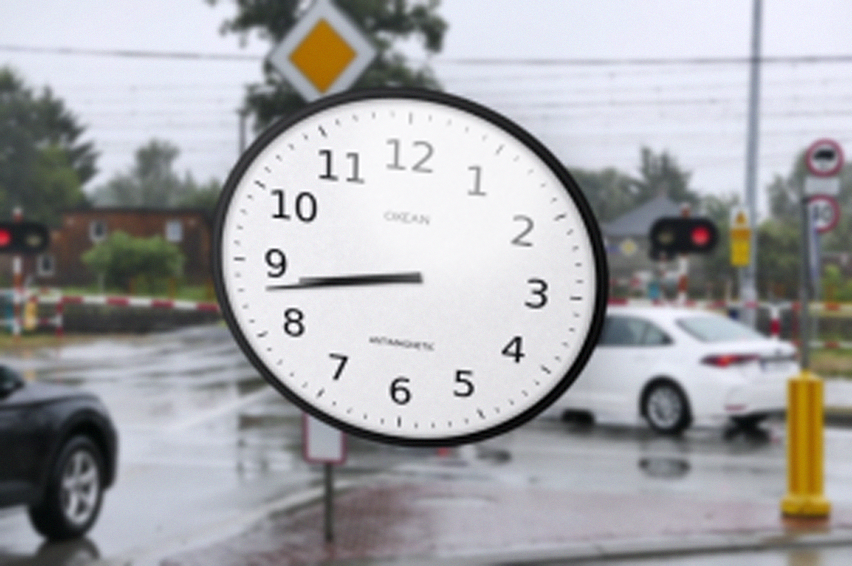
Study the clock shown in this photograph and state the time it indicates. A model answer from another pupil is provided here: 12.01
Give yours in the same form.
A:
8.43
